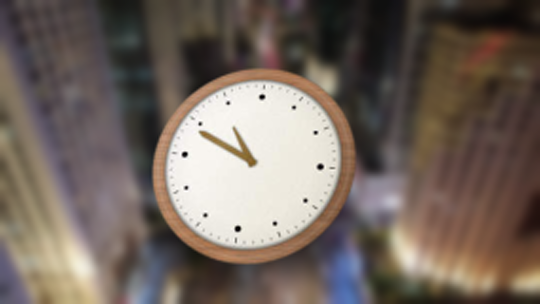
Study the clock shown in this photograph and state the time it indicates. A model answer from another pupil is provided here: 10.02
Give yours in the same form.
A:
10.49
